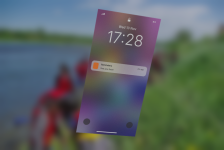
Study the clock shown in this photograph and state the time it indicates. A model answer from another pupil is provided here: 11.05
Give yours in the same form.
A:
17.28
